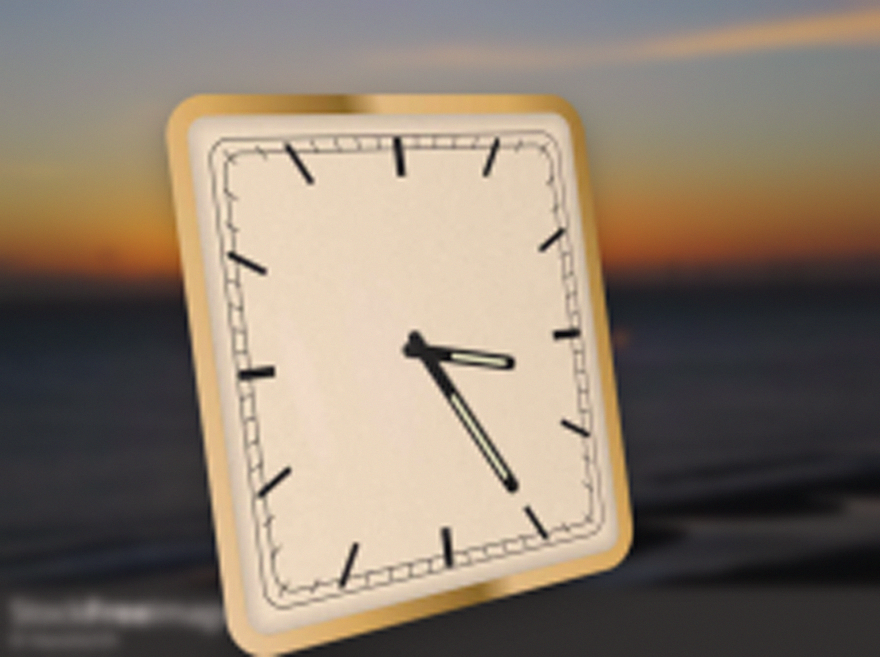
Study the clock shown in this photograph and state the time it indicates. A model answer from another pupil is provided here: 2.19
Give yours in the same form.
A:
3.25
